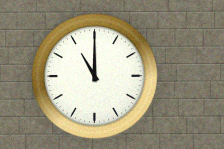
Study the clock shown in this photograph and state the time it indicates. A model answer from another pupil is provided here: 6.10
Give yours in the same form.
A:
11.00
